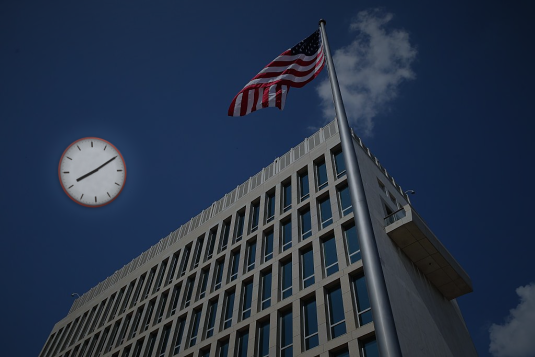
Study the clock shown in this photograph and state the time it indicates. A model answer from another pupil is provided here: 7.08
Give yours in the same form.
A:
8.10
